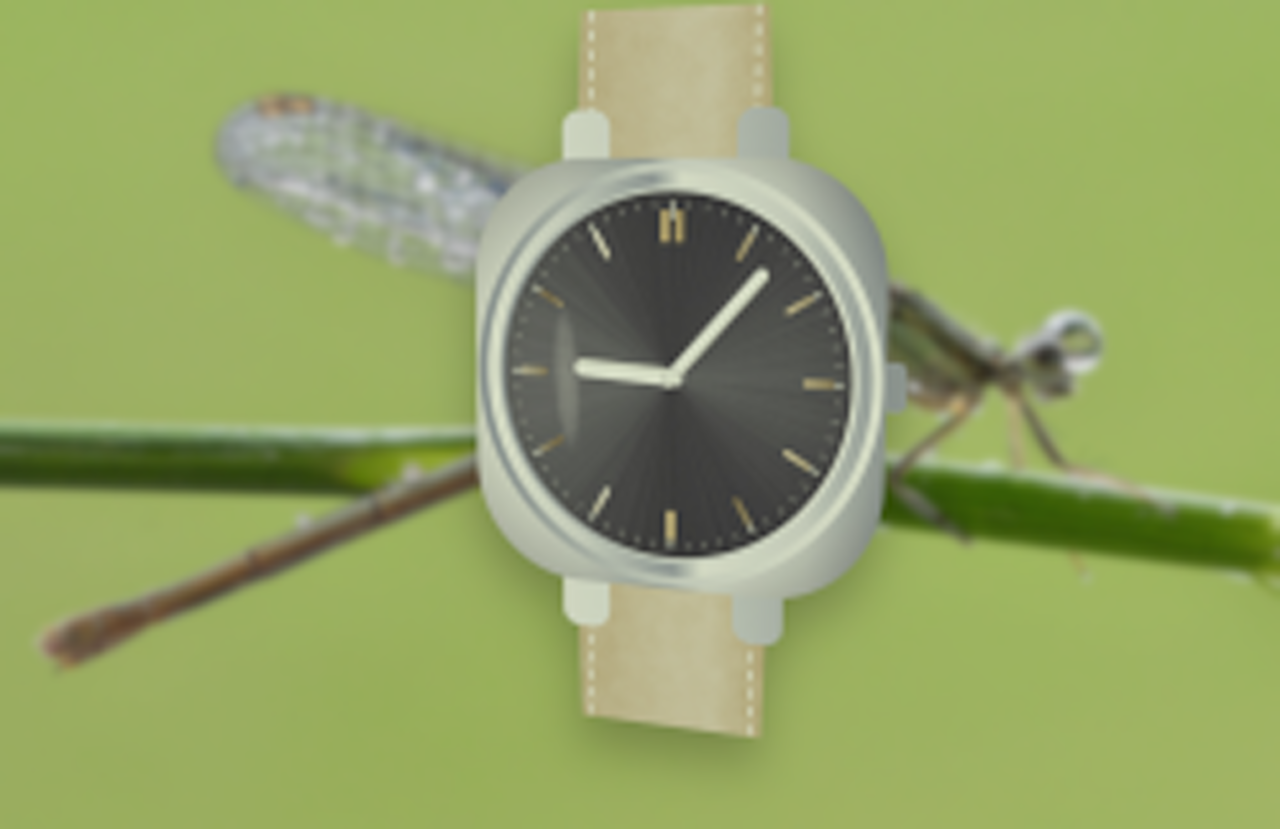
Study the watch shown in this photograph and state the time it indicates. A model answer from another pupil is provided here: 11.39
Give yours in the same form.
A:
9.07
